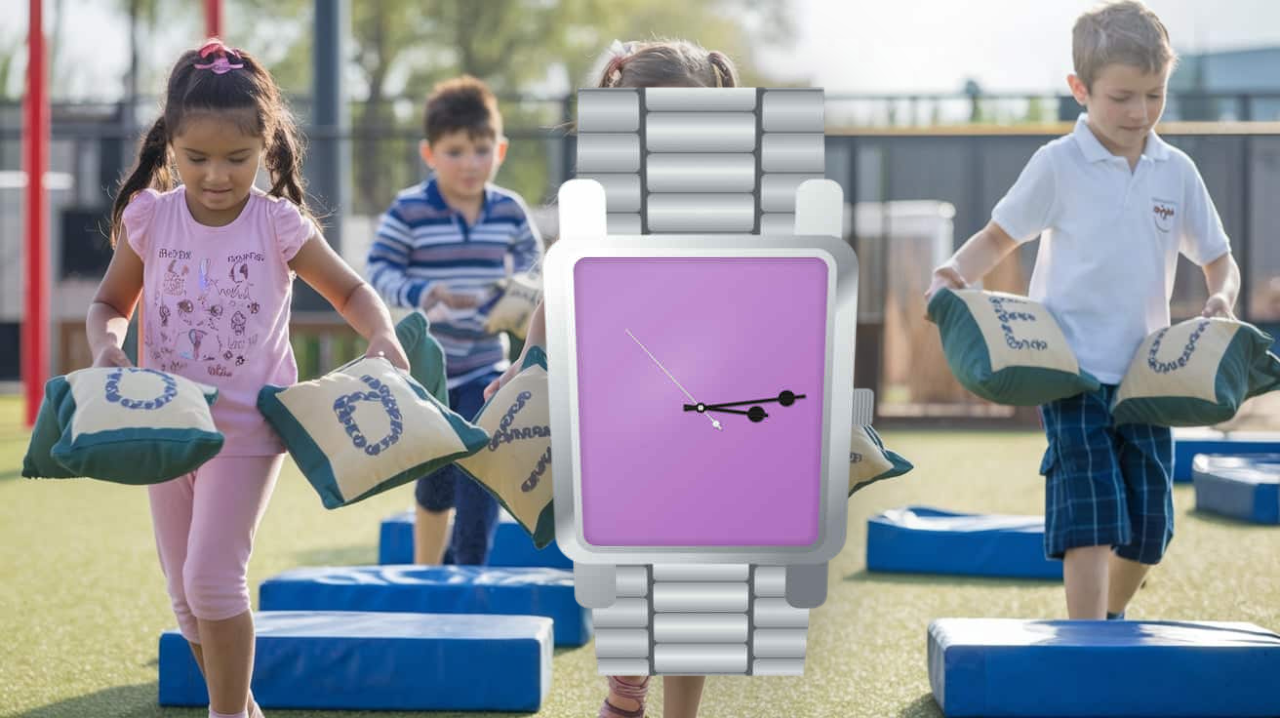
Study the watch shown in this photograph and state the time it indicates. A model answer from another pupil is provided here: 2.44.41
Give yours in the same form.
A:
3.13.53
